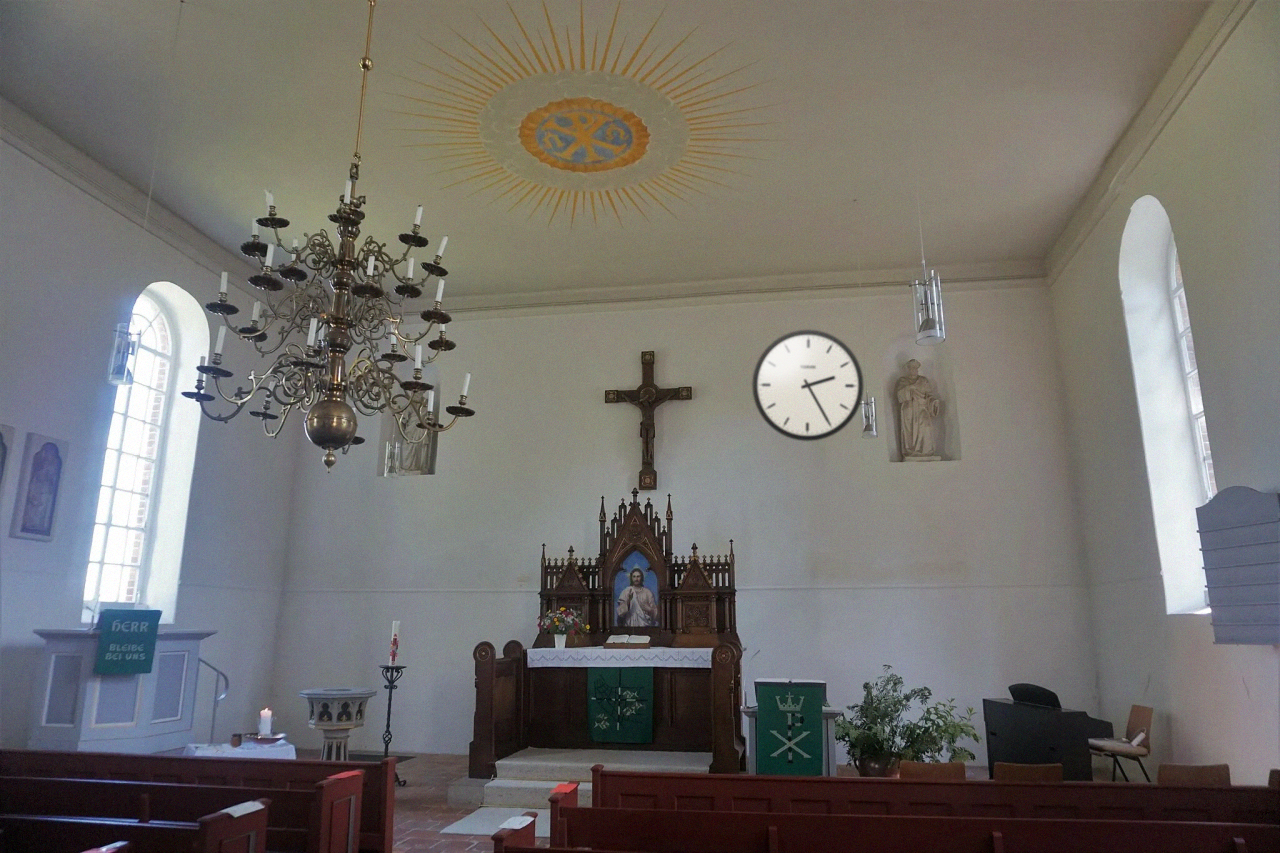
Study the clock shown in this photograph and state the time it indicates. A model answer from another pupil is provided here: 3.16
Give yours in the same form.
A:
2.25
